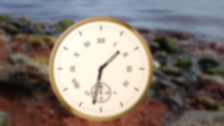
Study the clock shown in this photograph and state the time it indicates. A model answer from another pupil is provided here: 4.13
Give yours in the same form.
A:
1.32
